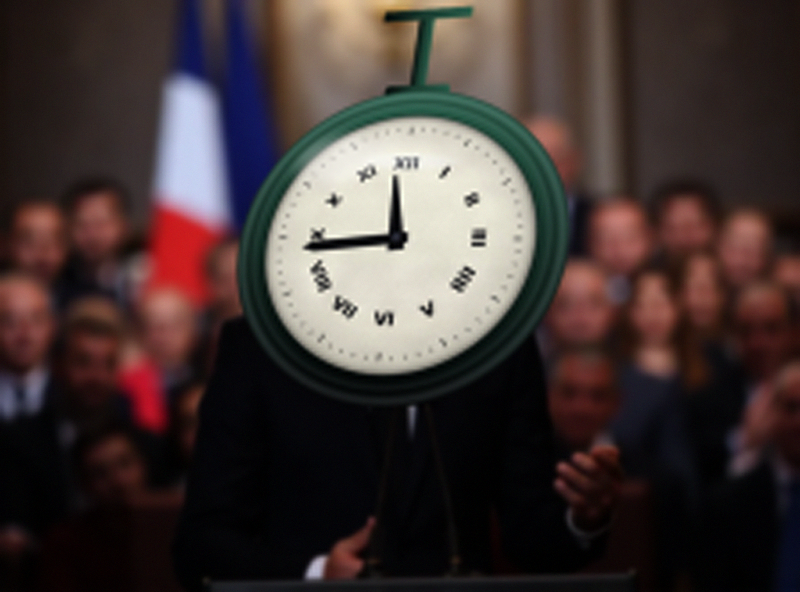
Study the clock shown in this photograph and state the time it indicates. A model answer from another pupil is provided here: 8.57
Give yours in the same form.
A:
11.44
